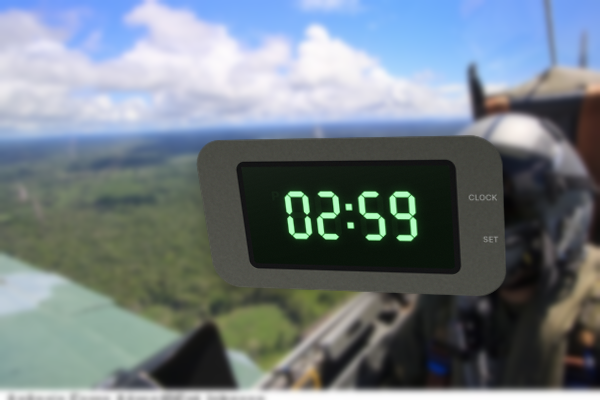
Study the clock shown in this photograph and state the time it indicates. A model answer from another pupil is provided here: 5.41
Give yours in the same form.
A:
2.59
